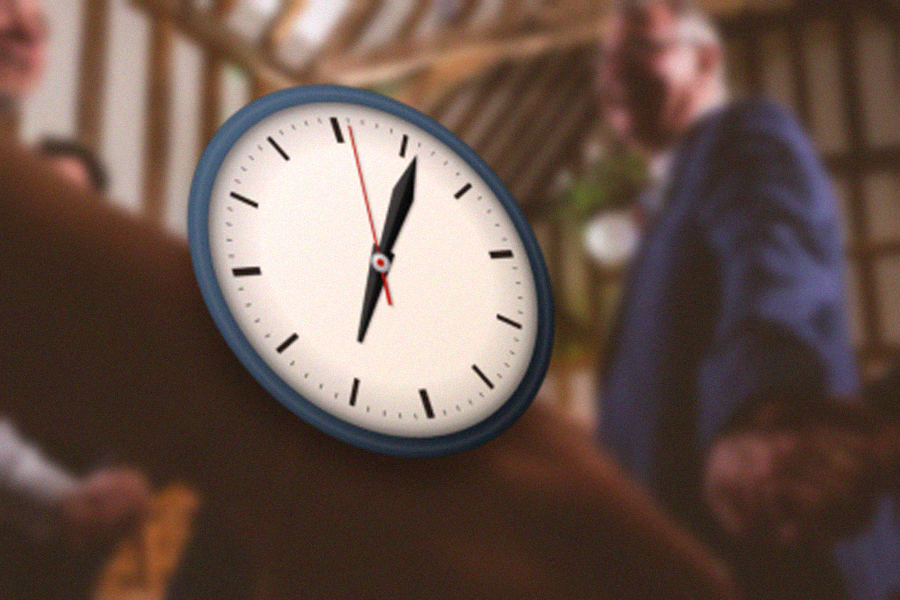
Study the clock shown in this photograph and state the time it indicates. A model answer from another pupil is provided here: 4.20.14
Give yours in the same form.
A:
7.06.01
